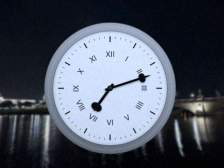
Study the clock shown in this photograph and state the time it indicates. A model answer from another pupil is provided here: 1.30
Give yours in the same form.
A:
7.12
